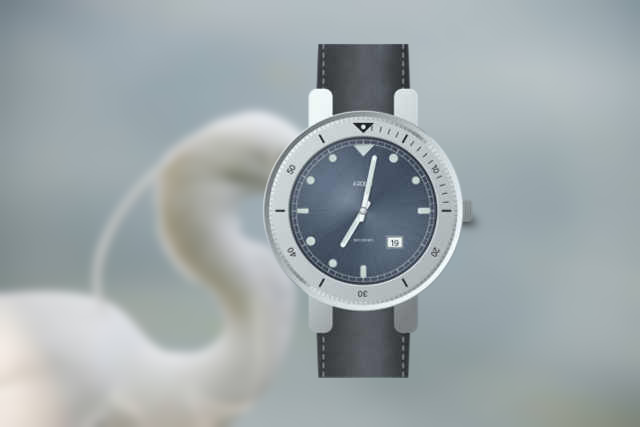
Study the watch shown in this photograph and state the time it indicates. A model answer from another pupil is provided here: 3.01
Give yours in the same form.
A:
7.02
